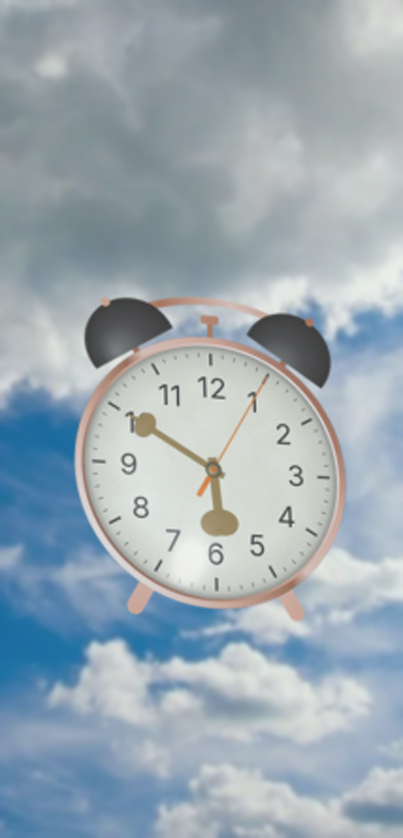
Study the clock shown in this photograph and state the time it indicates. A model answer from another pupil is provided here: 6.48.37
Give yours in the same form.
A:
5.50.05
